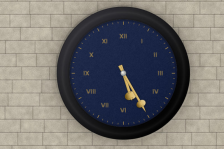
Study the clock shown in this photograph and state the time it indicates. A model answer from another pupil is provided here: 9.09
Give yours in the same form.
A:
5.25
